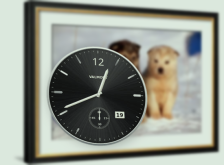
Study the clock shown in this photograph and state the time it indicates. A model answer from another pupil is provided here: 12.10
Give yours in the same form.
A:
12.41
